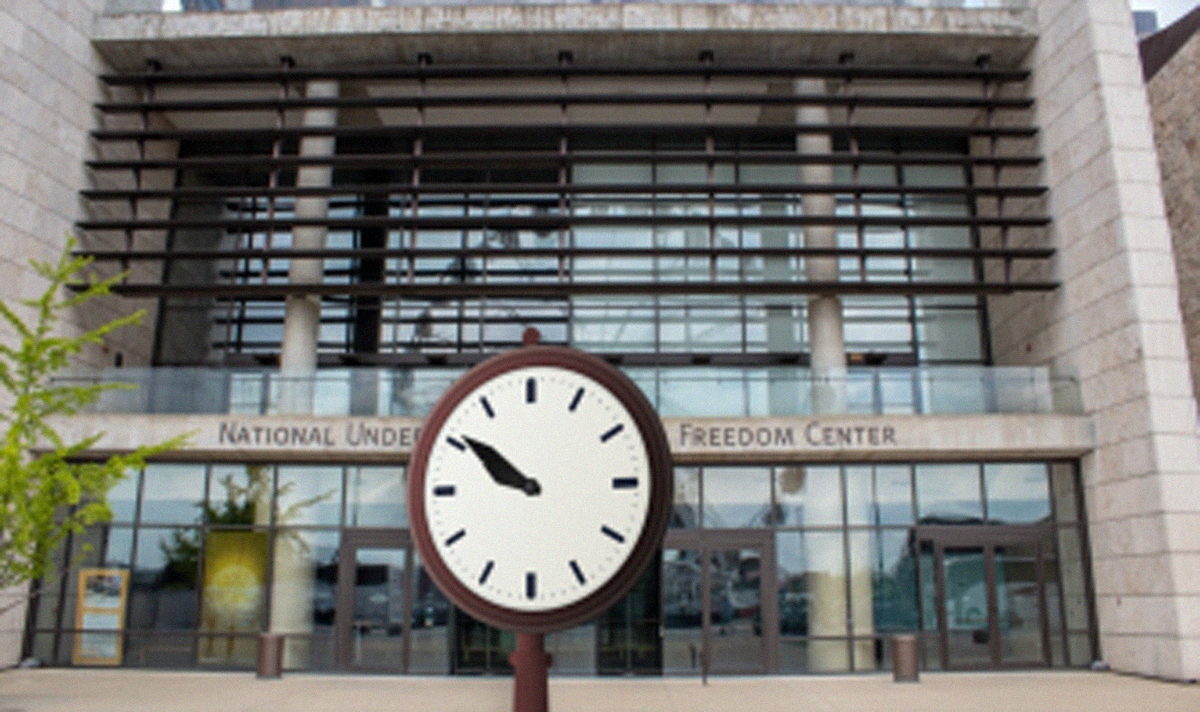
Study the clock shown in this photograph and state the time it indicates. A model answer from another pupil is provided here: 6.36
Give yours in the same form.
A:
9.51
